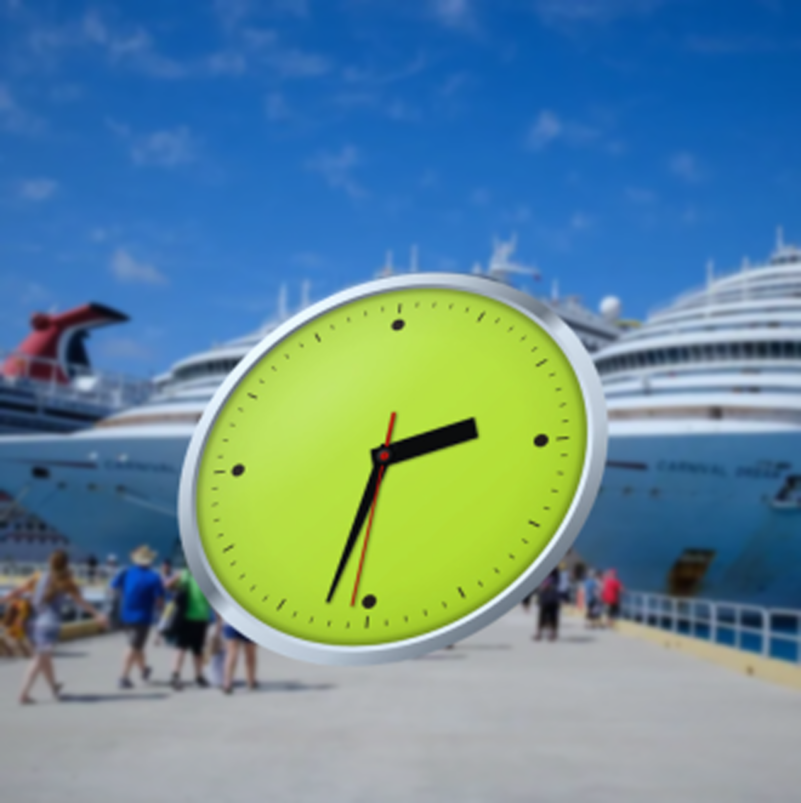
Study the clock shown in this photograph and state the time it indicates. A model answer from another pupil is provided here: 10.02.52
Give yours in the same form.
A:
2.32.31
